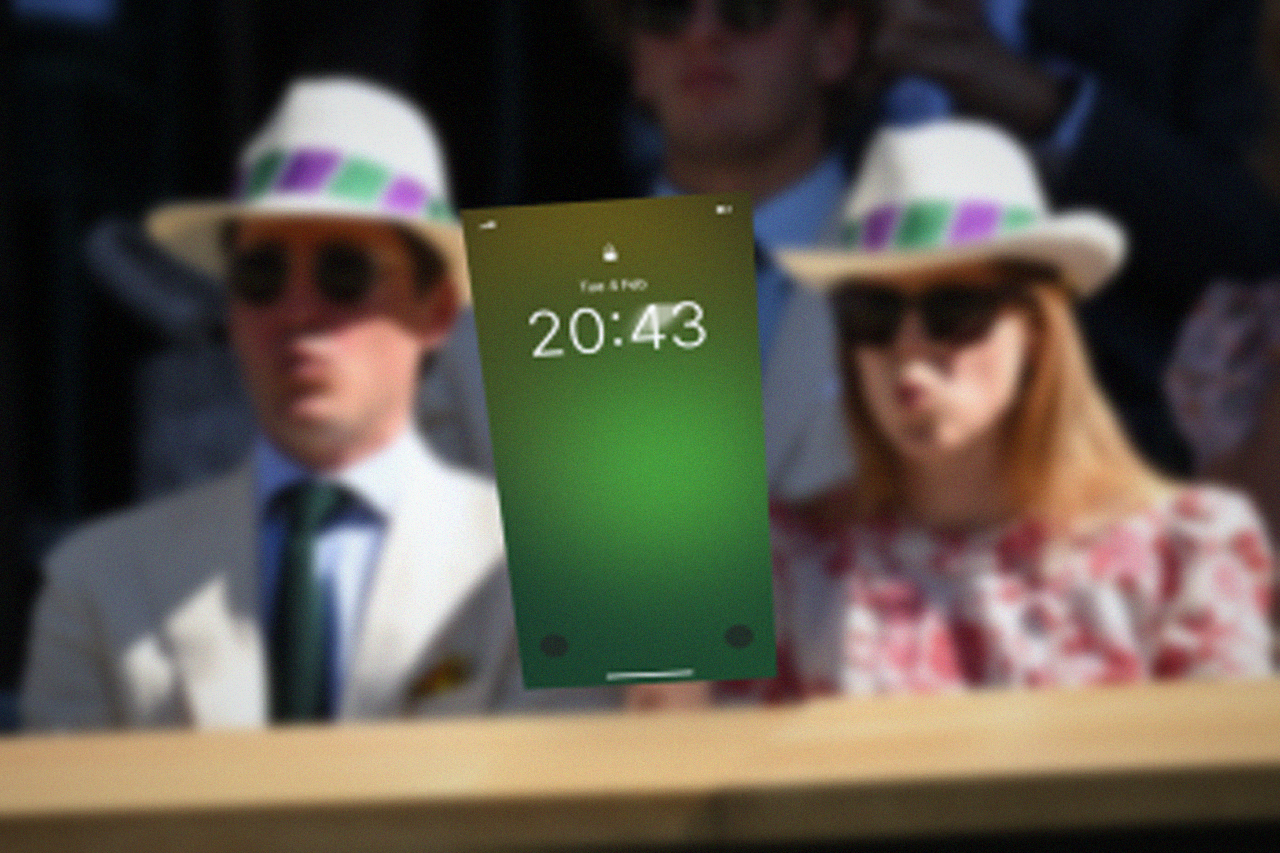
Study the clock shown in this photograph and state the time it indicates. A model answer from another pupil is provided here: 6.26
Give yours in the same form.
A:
20.43
